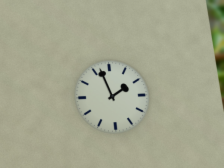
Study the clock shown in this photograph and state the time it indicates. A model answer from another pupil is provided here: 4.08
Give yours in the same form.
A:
1.57
